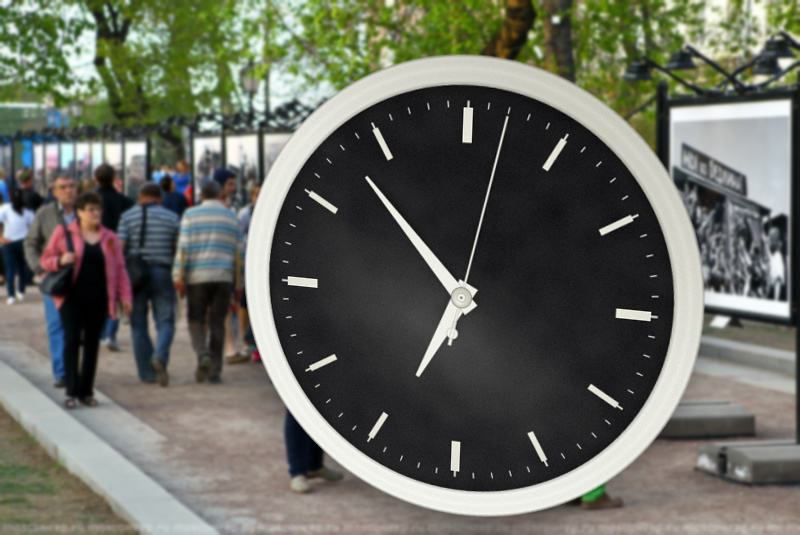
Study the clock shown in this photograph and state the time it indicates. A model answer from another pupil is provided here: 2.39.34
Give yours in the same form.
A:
6.53.02
